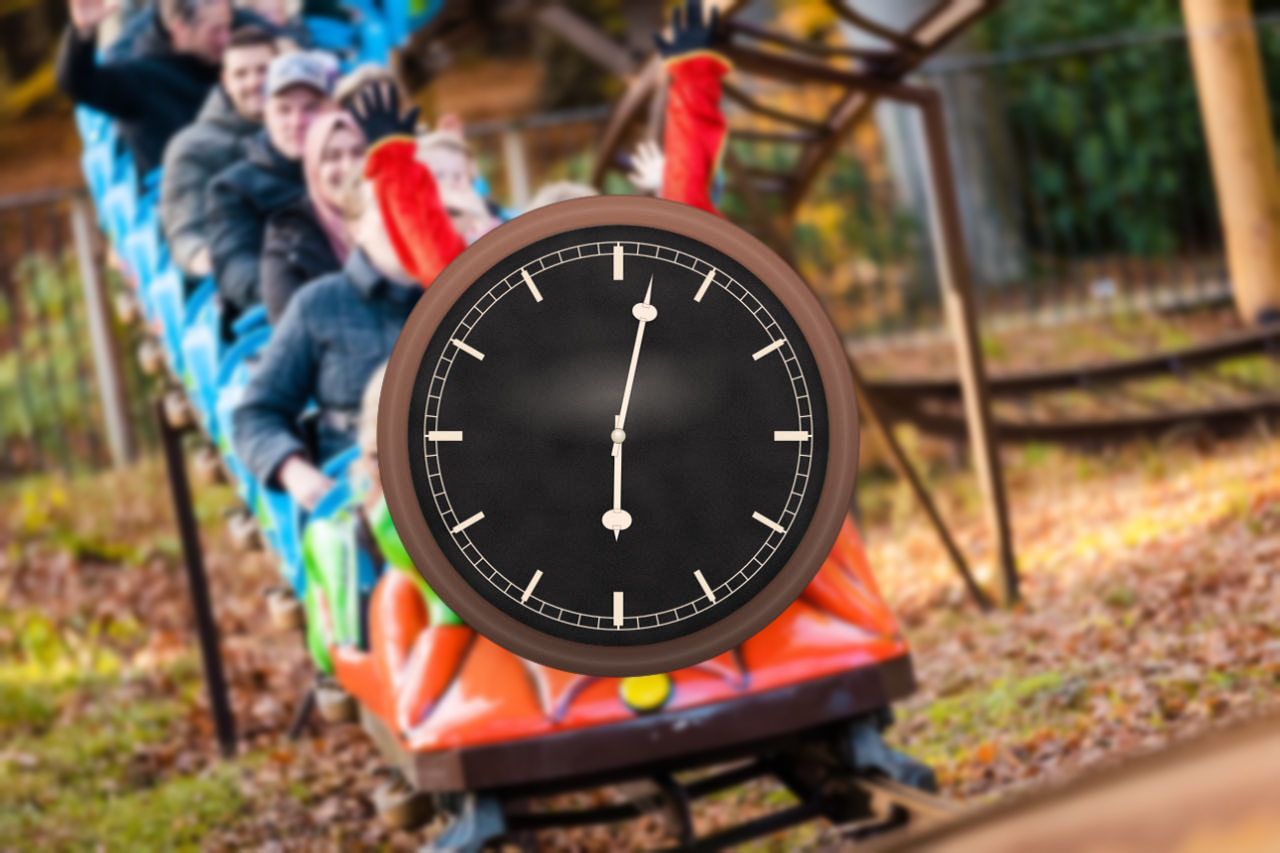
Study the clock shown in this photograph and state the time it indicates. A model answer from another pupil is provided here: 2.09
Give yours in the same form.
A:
6.02
